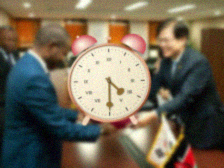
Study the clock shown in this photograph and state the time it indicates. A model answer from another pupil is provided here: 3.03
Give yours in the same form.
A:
4.30
